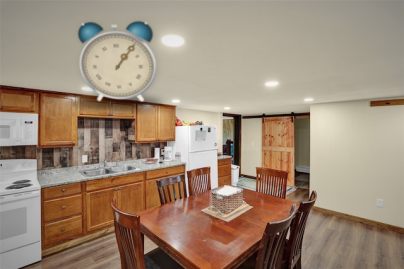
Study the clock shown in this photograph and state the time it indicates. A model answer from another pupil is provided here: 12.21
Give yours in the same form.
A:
1.06
